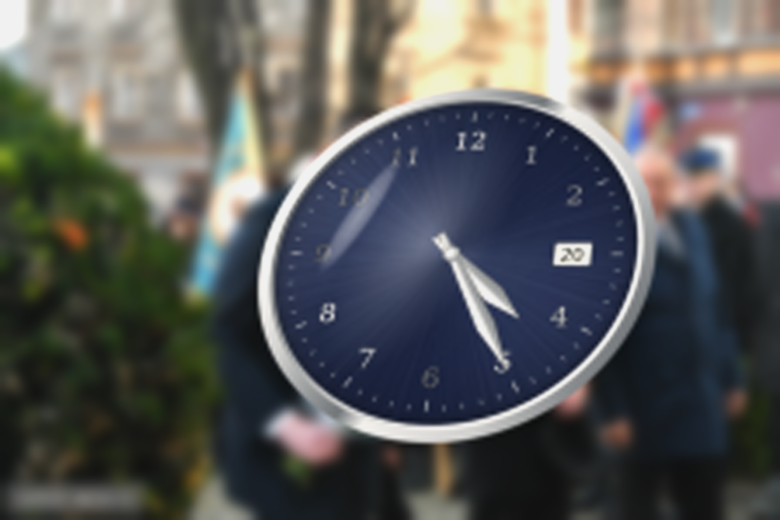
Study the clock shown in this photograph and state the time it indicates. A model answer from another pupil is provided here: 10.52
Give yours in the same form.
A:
4.25
